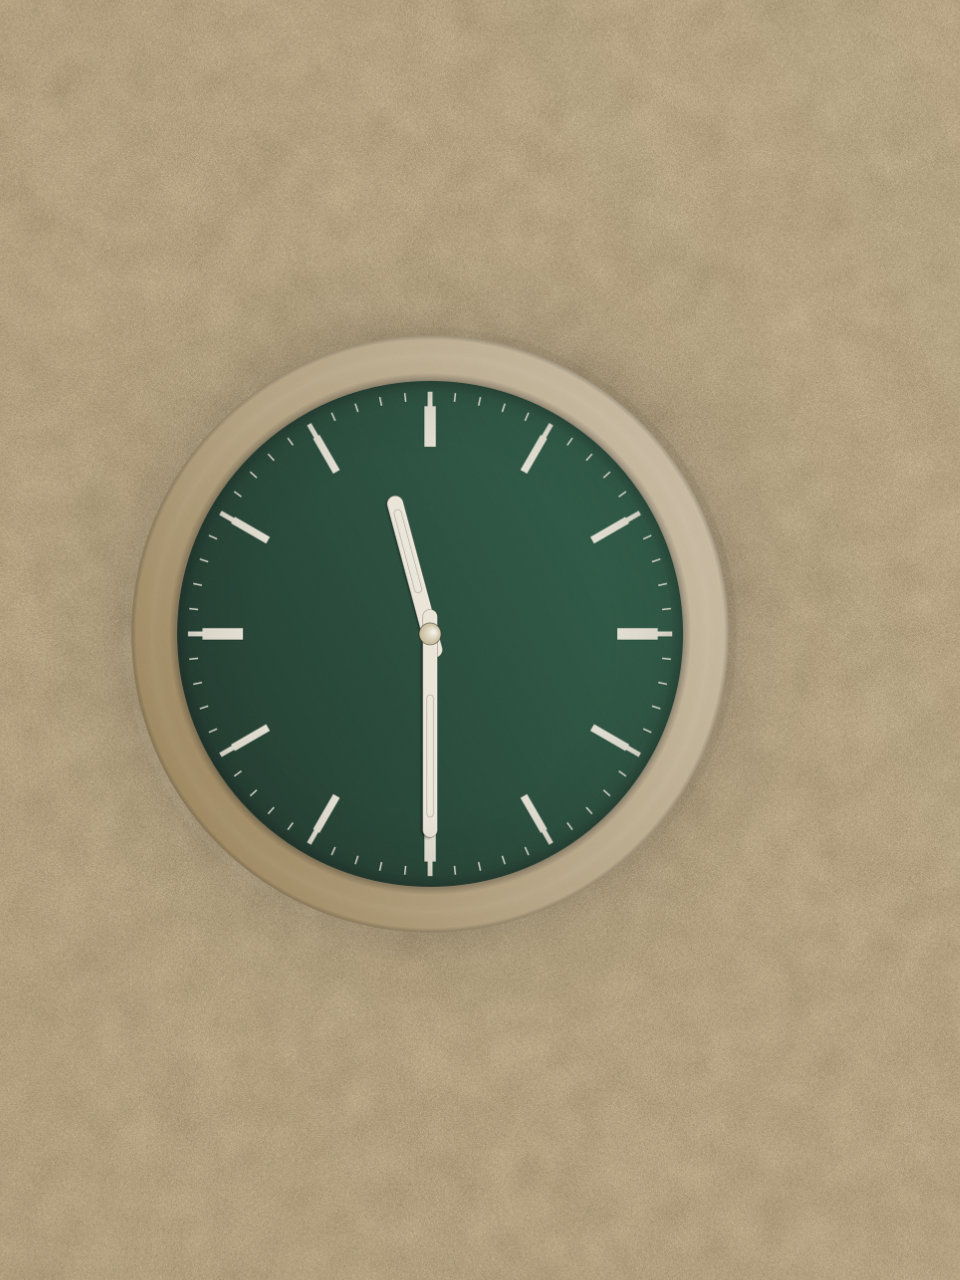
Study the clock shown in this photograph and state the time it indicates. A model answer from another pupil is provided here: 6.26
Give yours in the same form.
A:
11.30
